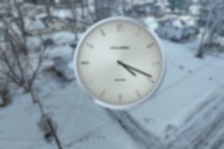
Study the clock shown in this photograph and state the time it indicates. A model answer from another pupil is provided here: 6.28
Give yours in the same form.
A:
4.19
